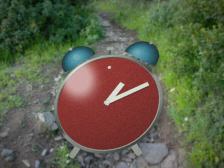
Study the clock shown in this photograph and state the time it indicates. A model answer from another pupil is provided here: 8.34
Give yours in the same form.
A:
1.11
